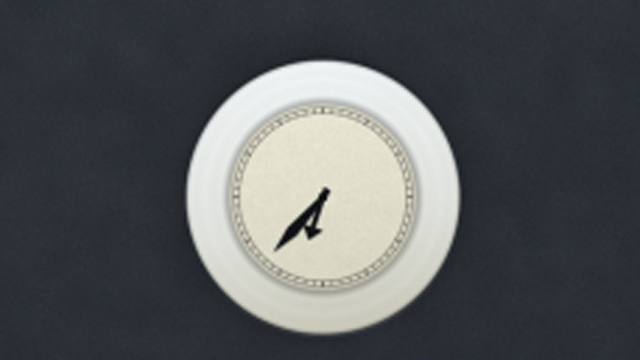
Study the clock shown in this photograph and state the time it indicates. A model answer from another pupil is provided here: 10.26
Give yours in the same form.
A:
6.37
